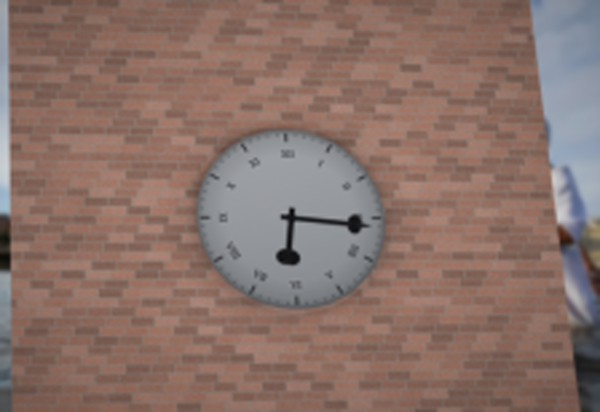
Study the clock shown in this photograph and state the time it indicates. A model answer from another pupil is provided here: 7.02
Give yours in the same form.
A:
6.16
